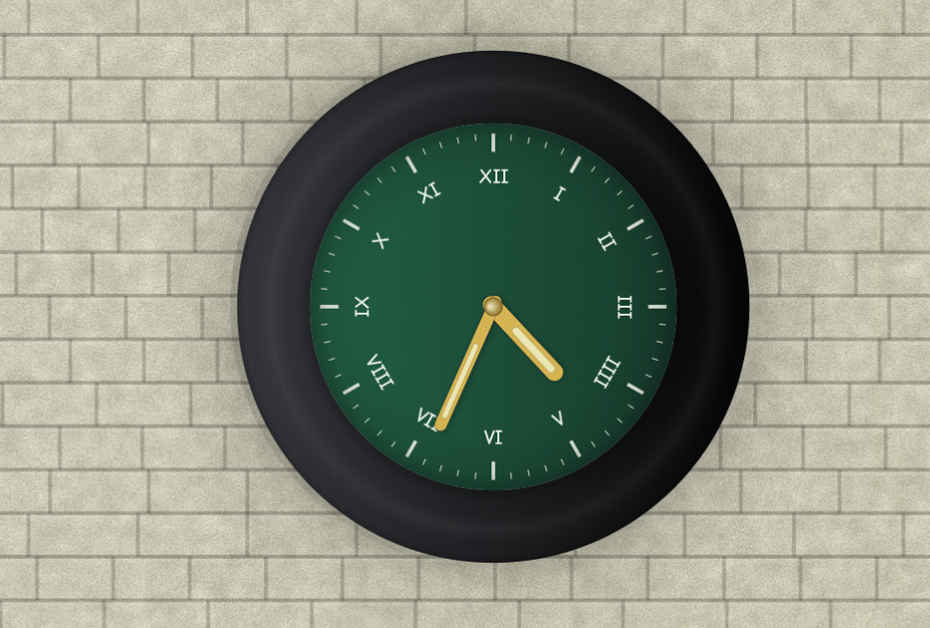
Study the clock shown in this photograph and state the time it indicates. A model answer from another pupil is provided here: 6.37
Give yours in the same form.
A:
4.34
